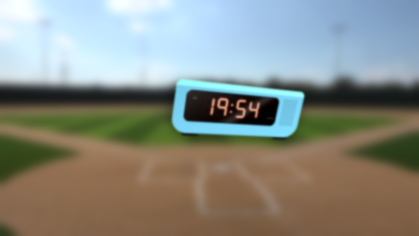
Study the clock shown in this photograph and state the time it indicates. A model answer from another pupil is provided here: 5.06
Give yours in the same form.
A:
19.54
